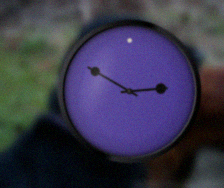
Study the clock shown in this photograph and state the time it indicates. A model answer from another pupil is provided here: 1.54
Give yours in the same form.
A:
2.50
